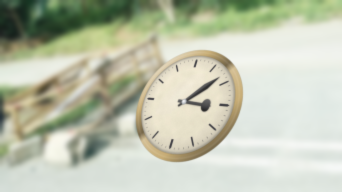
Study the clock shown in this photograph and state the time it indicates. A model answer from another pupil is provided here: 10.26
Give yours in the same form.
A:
3.08
